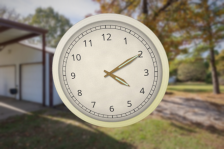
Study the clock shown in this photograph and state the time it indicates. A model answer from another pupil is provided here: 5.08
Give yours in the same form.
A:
4.10
